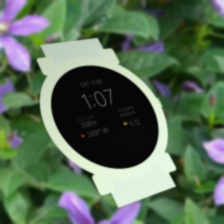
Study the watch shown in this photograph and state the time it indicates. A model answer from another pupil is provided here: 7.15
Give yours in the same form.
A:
1.07
